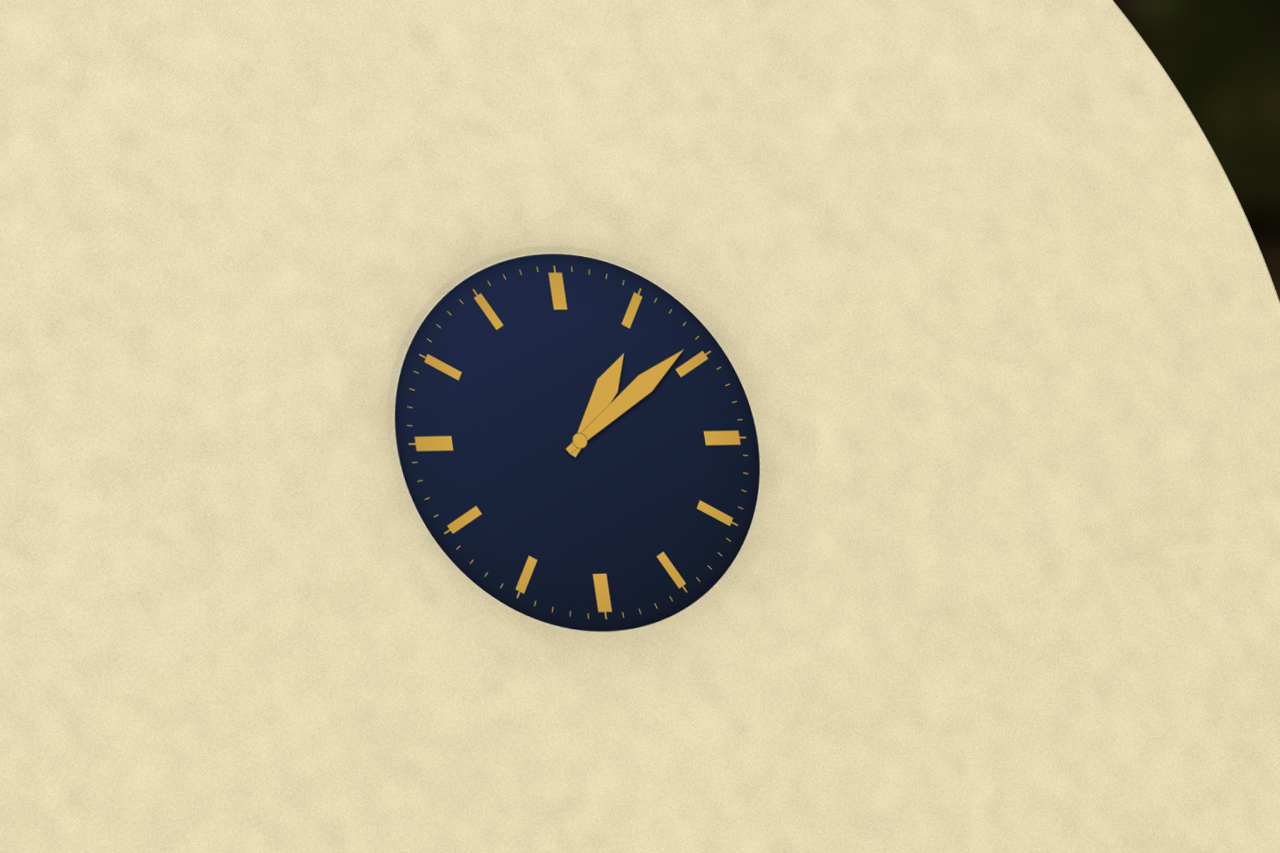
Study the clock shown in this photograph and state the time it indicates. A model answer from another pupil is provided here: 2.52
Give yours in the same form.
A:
1.09
